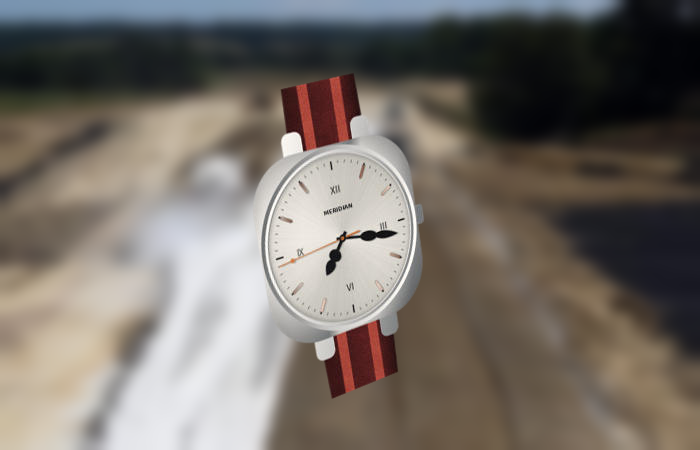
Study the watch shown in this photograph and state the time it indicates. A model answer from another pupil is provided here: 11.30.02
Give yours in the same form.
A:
7.16.44
